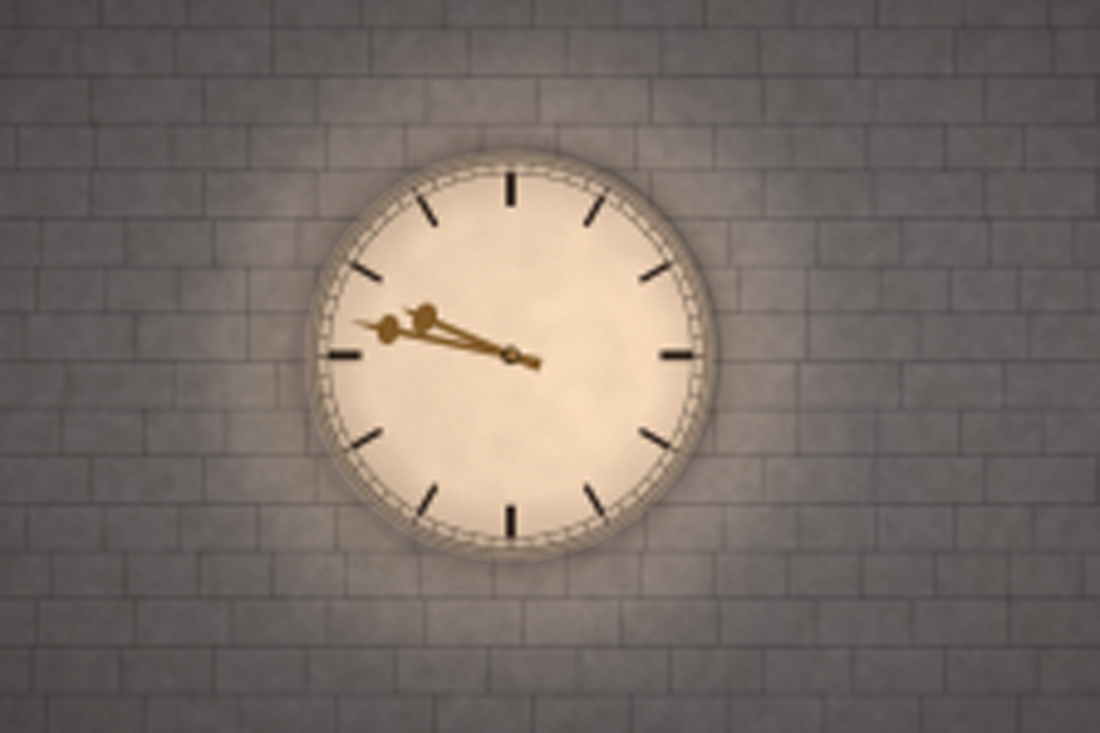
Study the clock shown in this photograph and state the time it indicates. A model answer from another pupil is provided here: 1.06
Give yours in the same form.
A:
9.47
